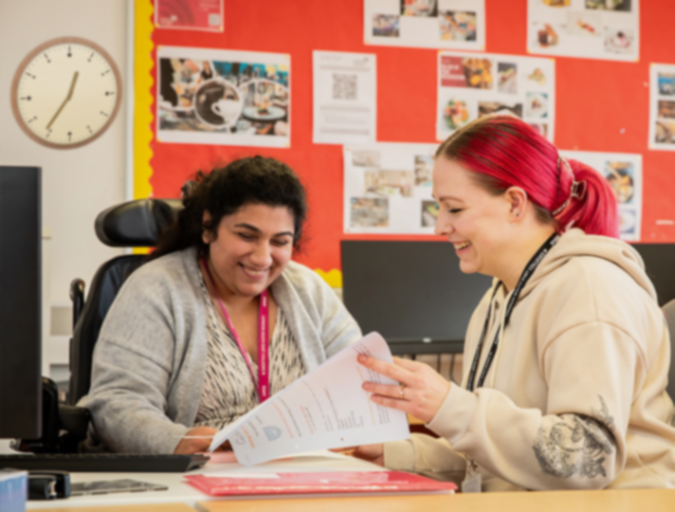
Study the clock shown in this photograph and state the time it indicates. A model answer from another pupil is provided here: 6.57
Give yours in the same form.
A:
12.36
